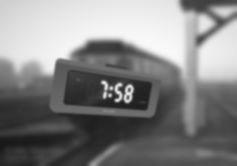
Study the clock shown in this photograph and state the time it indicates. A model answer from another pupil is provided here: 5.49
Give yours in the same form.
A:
7.58
